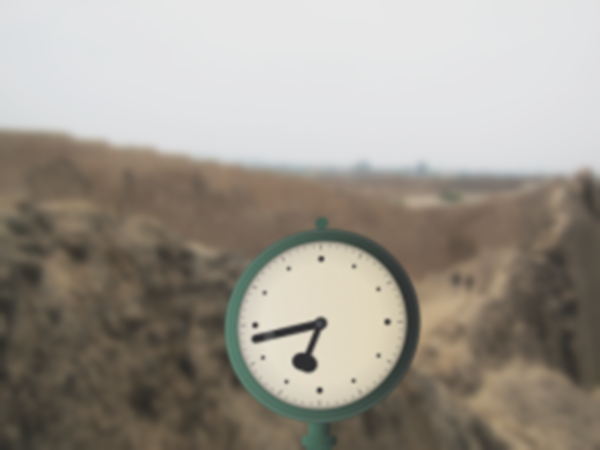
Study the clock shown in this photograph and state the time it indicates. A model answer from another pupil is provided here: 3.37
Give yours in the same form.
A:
6.43
